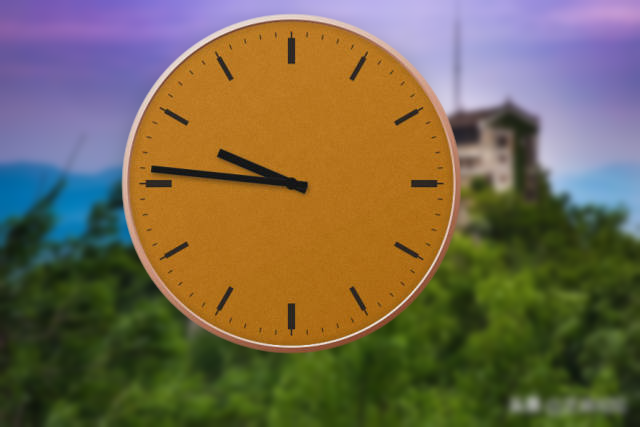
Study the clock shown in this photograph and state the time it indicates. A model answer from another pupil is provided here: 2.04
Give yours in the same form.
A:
9.46
